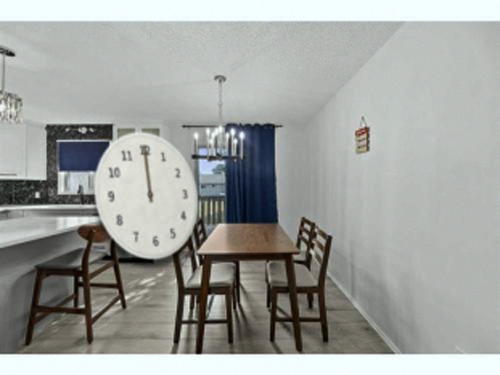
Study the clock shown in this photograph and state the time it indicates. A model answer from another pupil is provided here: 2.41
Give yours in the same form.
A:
12.00
